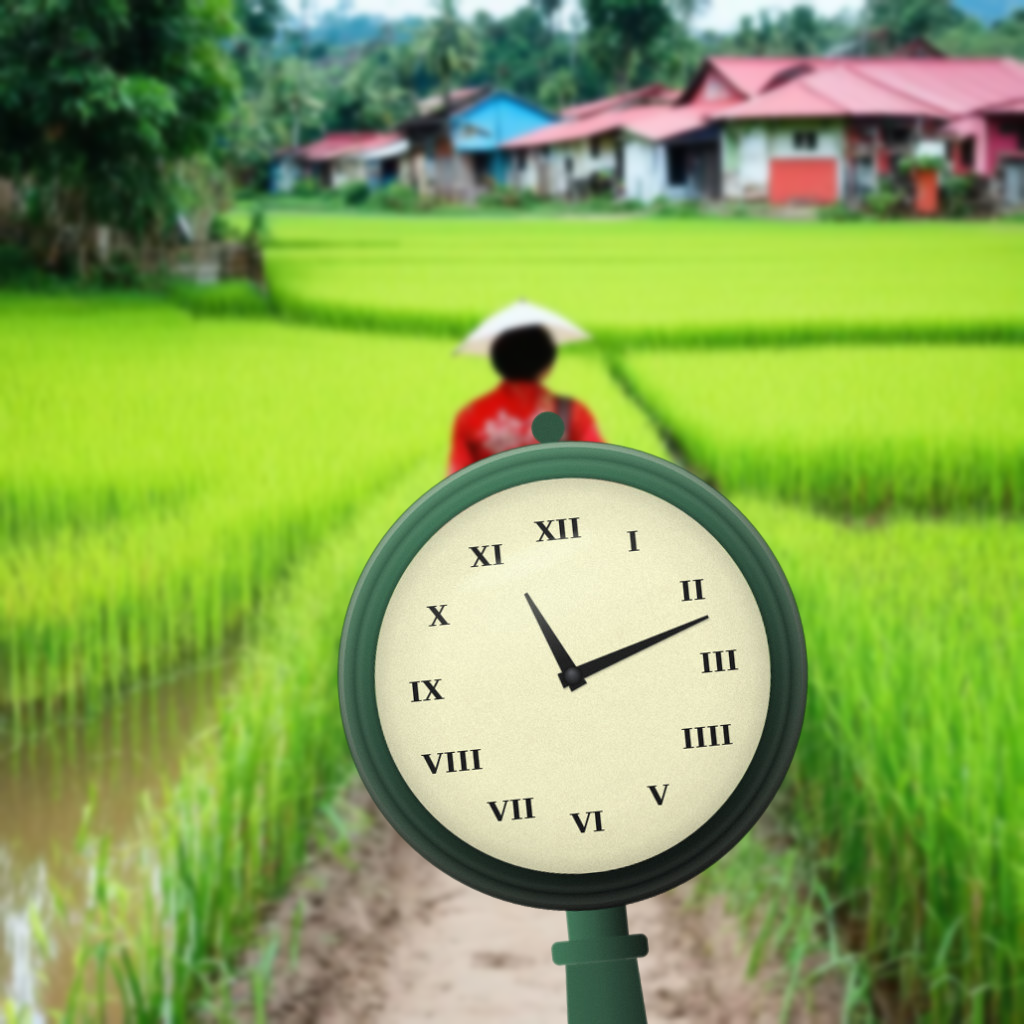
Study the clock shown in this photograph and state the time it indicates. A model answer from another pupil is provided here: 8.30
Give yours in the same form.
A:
11.12
